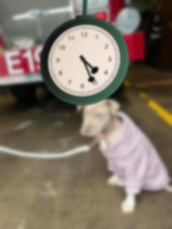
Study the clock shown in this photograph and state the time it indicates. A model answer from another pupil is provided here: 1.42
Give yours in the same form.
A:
4.26
